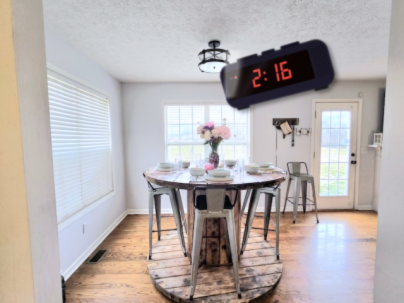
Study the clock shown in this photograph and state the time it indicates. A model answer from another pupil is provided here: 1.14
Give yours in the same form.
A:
2.16
